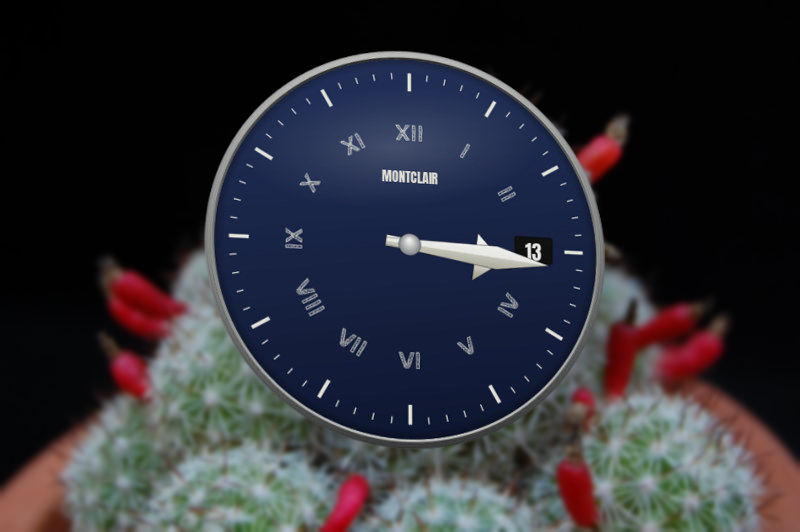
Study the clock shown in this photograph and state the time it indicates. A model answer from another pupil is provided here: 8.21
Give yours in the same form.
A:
3.16
